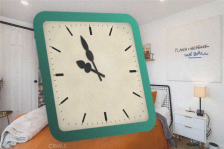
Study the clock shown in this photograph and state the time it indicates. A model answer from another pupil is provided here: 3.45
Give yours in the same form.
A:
9.57
